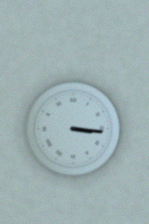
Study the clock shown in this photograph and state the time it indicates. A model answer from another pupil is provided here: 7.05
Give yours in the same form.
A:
3.16
